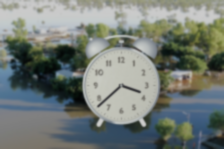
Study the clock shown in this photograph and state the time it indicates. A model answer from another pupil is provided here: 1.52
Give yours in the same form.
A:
3.38
